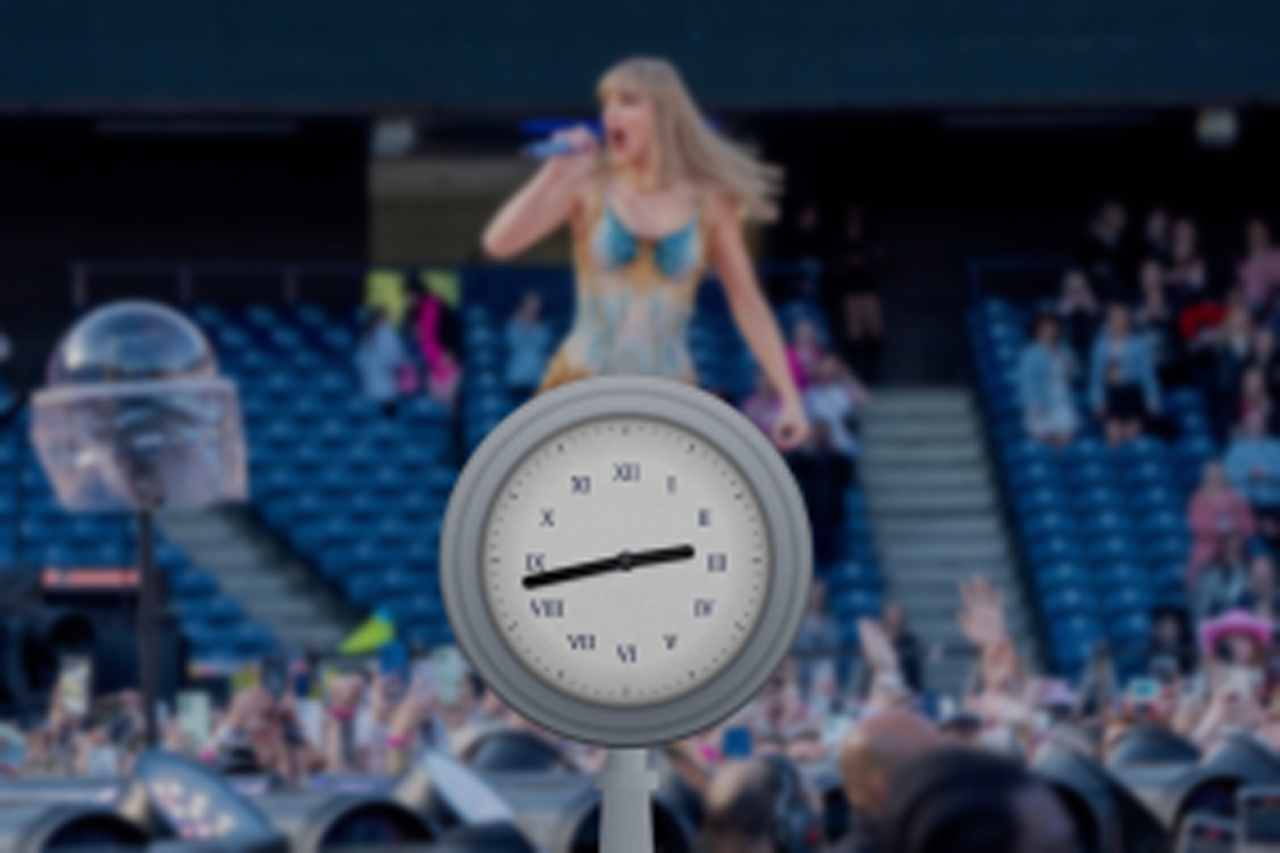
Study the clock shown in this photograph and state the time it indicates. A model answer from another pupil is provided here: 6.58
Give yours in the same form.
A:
2.43
